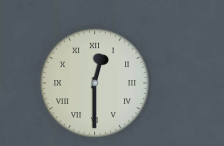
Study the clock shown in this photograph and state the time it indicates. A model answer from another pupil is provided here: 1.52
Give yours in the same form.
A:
12.30
